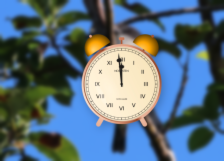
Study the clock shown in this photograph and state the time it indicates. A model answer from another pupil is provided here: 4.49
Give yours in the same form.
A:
11.59
